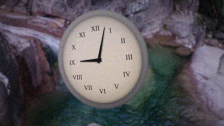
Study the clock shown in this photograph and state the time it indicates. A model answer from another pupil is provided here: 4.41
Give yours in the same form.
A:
9.03
